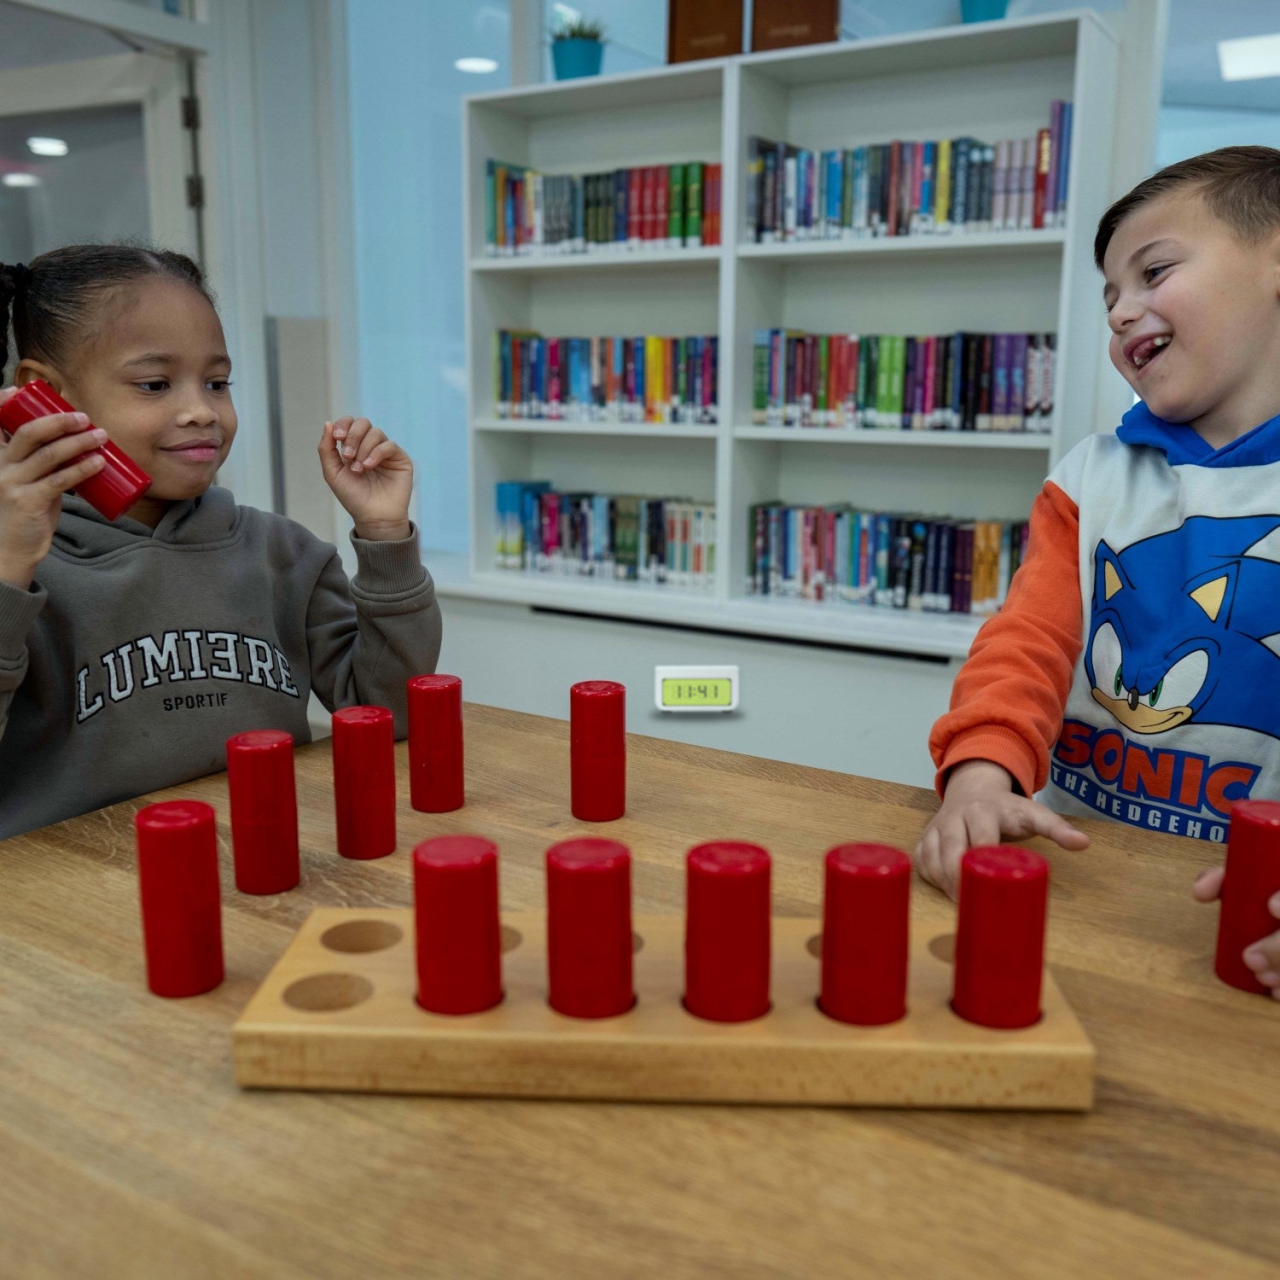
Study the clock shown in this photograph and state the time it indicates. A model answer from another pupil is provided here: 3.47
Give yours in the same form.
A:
11.41
